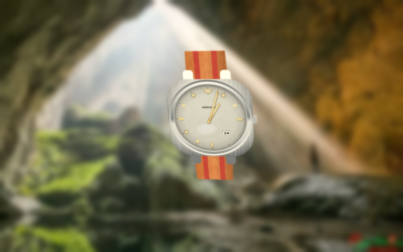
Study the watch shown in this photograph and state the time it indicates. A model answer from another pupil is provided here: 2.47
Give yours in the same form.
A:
1.03
